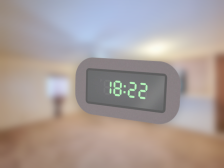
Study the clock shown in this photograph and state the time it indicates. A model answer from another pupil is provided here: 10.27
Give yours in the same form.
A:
18.22
